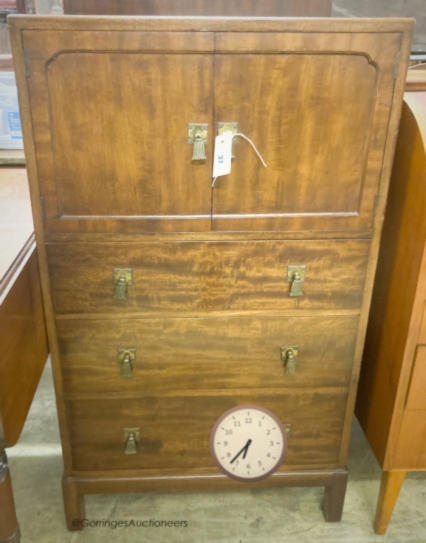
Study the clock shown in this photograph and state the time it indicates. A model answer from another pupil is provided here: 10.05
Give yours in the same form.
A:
6.37
